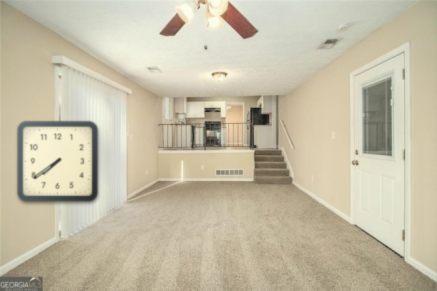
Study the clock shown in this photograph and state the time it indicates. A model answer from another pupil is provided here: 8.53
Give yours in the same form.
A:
7.39
